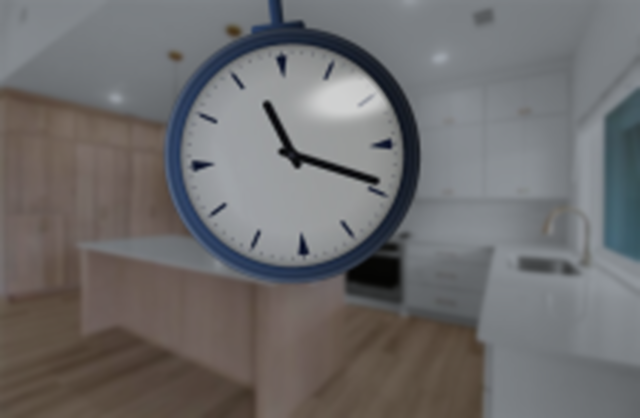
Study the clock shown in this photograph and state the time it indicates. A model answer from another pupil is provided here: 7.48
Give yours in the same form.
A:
11.19
